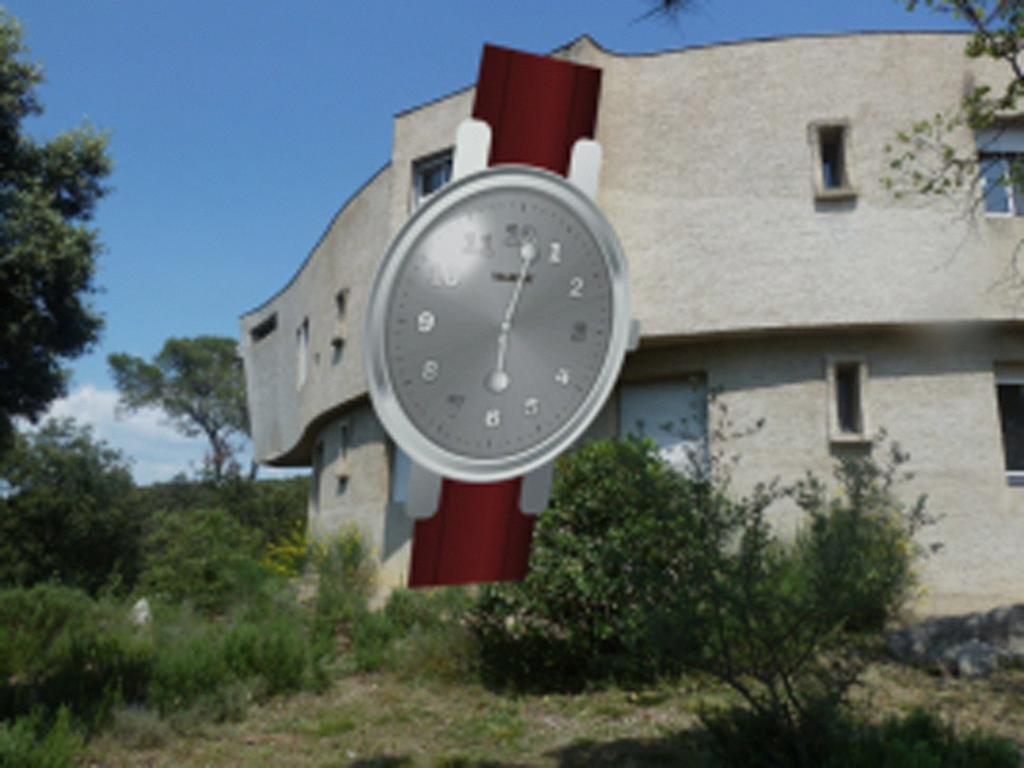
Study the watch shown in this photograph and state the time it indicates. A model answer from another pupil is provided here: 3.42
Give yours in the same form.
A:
6.02
